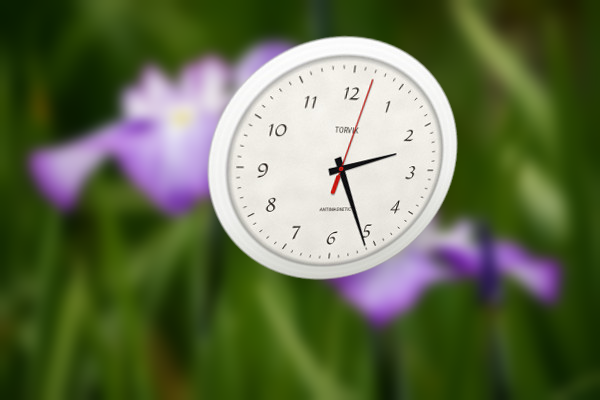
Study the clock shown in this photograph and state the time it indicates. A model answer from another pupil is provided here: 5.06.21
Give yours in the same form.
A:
2.26.02
